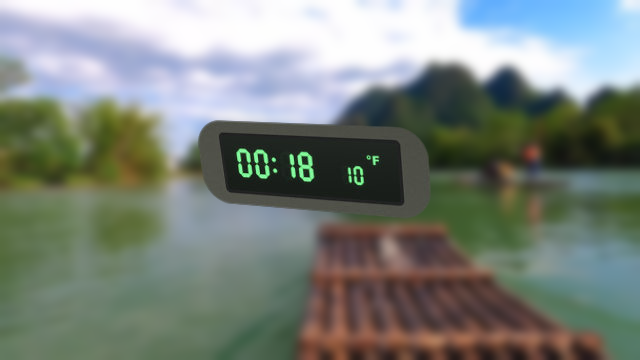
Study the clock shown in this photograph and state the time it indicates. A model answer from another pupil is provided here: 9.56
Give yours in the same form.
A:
0.18
